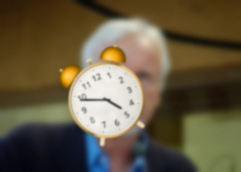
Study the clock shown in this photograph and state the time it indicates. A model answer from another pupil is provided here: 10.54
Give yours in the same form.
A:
4.49
